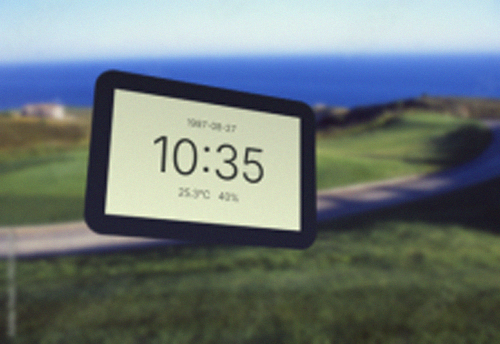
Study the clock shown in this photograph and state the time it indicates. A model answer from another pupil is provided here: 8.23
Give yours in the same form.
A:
10.35
